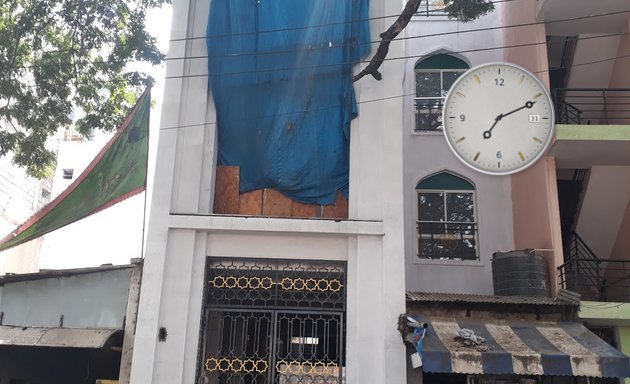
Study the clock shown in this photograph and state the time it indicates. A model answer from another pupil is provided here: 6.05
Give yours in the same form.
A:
7.11
